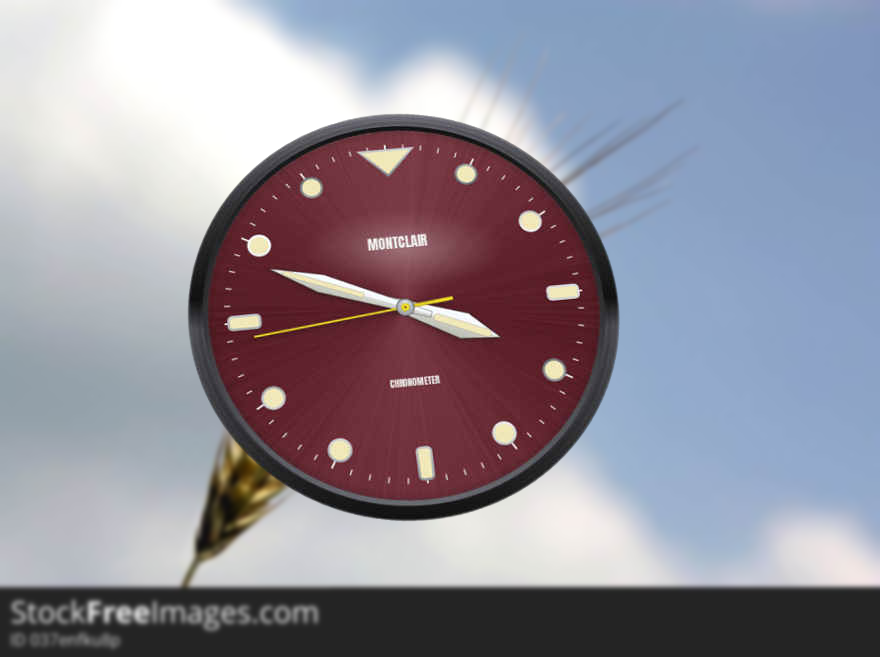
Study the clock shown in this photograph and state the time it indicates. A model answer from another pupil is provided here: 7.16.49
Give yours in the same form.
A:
3.48.44
